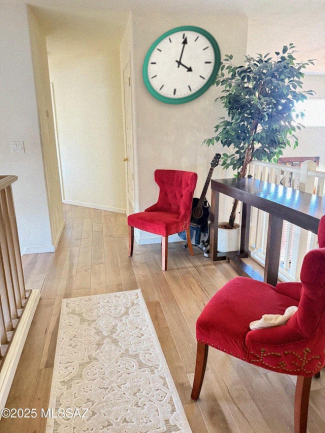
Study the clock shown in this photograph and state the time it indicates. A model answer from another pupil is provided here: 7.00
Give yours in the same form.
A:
4.01
